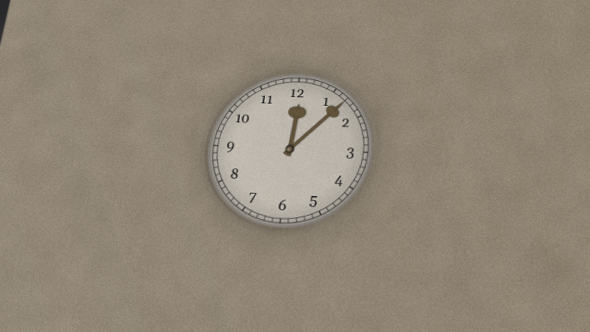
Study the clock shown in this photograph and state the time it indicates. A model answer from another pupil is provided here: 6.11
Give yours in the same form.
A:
12.07
